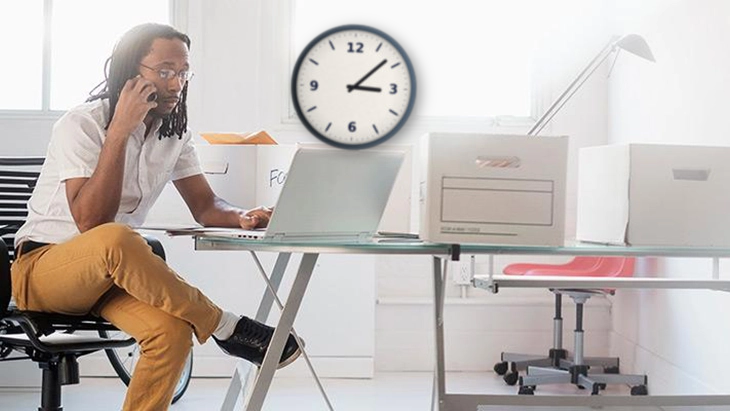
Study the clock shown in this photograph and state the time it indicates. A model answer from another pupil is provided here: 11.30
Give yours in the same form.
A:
3.08
